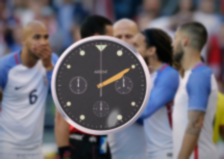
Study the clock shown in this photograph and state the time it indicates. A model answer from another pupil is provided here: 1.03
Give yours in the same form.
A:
2.10
